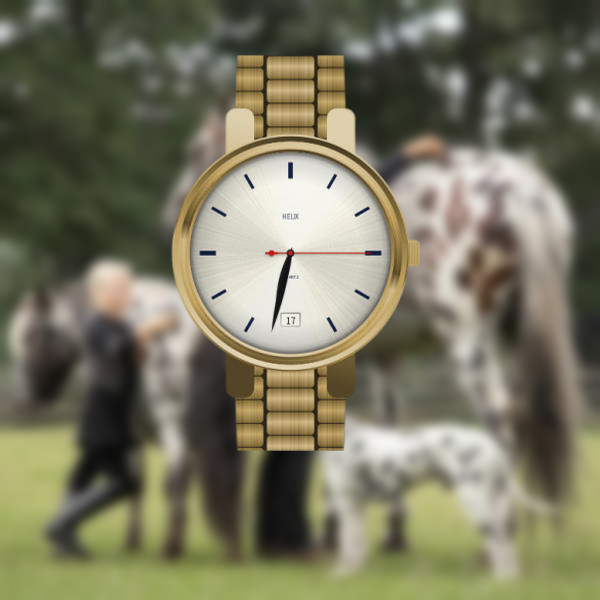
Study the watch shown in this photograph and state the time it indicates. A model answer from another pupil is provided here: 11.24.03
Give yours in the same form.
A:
6.32.15
